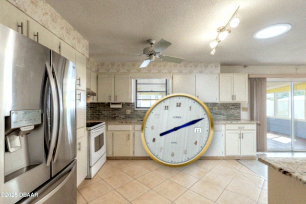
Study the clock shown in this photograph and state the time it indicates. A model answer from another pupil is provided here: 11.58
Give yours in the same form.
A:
8.11
